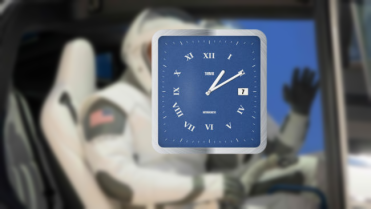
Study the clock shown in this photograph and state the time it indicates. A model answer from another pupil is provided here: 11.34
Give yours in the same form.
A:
1.10
